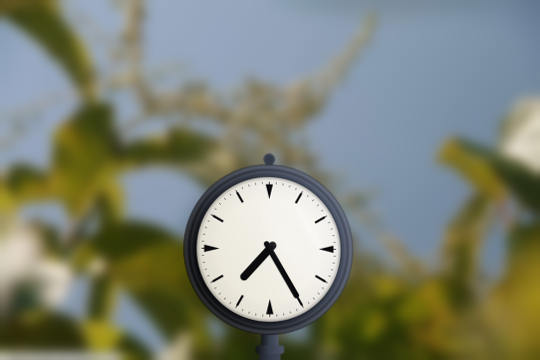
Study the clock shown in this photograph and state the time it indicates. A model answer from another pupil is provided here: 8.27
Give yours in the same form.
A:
7.25
